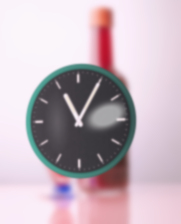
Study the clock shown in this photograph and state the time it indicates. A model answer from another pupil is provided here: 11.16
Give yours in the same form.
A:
11.05
